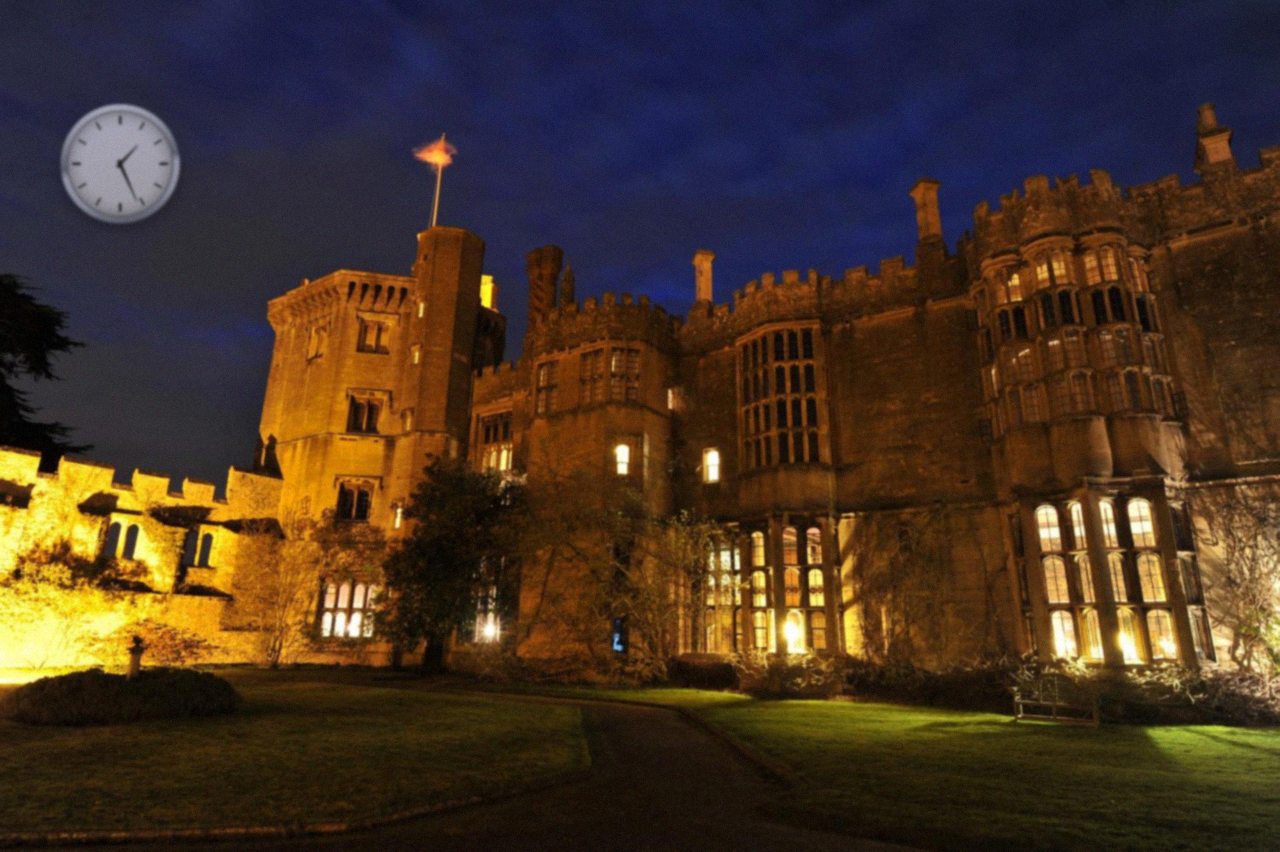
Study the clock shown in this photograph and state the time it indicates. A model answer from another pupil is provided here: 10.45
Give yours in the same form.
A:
1.26
